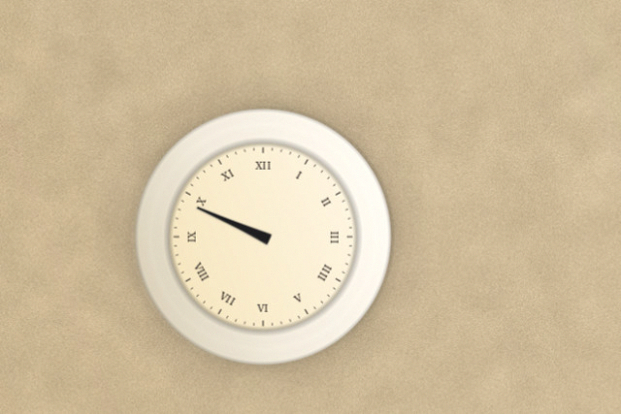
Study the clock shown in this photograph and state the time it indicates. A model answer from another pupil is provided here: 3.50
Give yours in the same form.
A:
9.49
